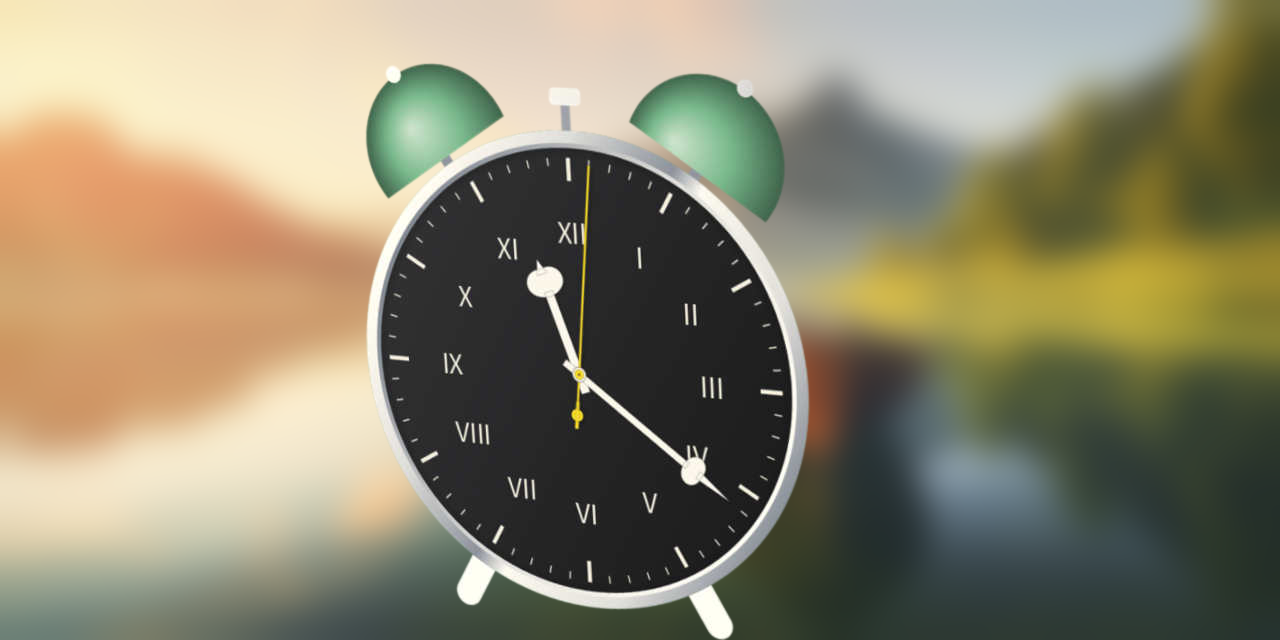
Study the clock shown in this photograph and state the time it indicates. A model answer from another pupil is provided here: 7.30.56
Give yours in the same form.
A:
11.21.01
